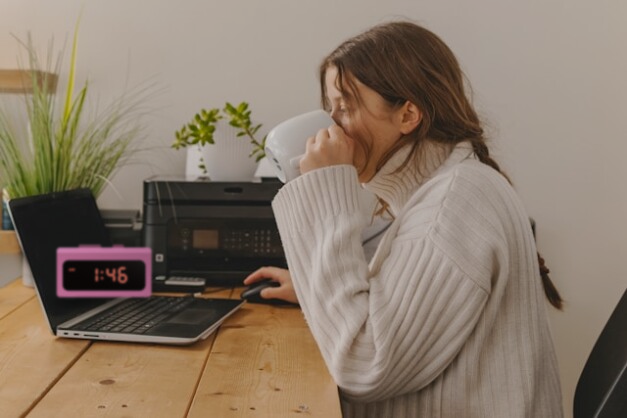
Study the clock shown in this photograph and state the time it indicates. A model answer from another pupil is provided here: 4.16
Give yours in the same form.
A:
1.46
